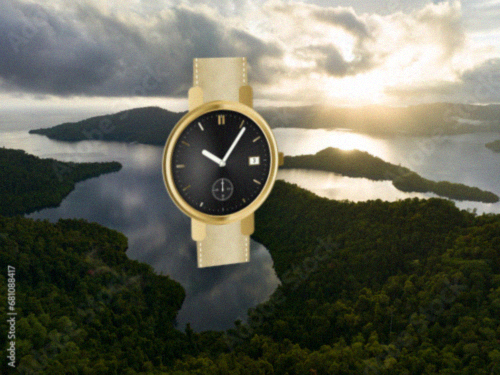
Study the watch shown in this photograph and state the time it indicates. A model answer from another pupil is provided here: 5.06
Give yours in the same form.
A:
10.06
